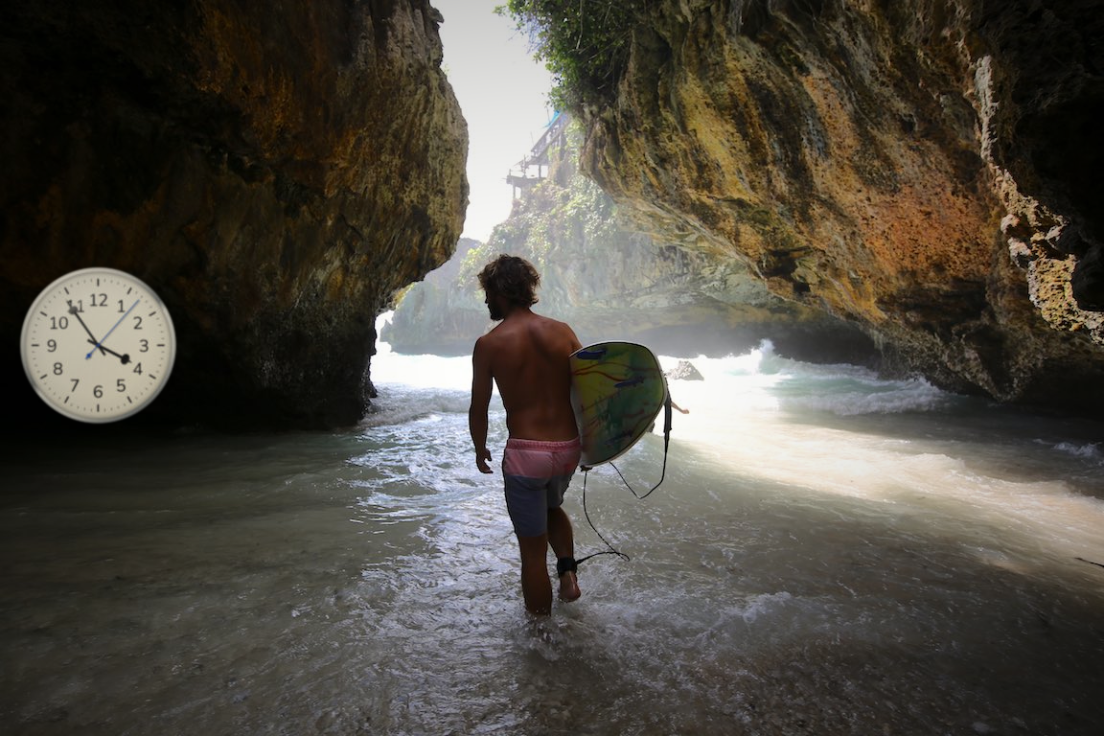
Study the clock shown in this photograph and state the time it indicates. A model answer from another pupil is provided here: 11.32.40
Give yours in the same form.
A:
3.54.07
